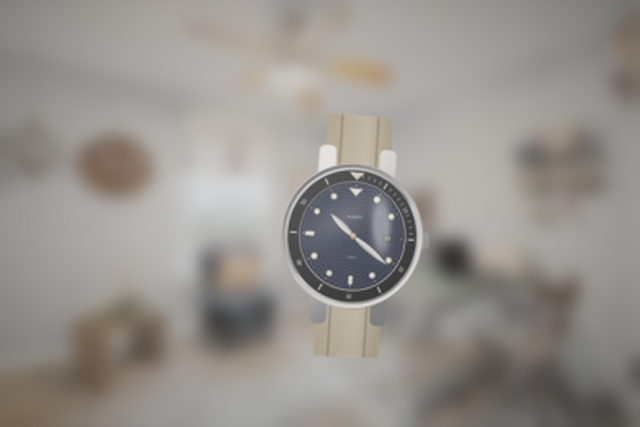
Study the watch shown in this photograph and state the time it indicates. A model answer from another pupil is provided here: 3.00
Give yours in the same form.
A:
10.21
